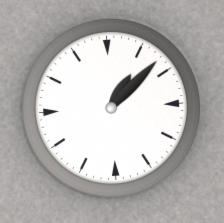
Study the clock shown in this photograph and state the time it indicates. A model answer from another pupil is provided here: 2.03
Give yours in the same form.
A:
1.08
